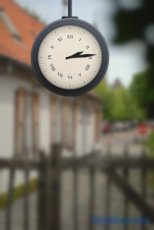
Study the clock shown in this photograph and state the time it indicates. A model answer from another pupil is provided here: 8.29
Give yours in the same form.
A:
2.14
